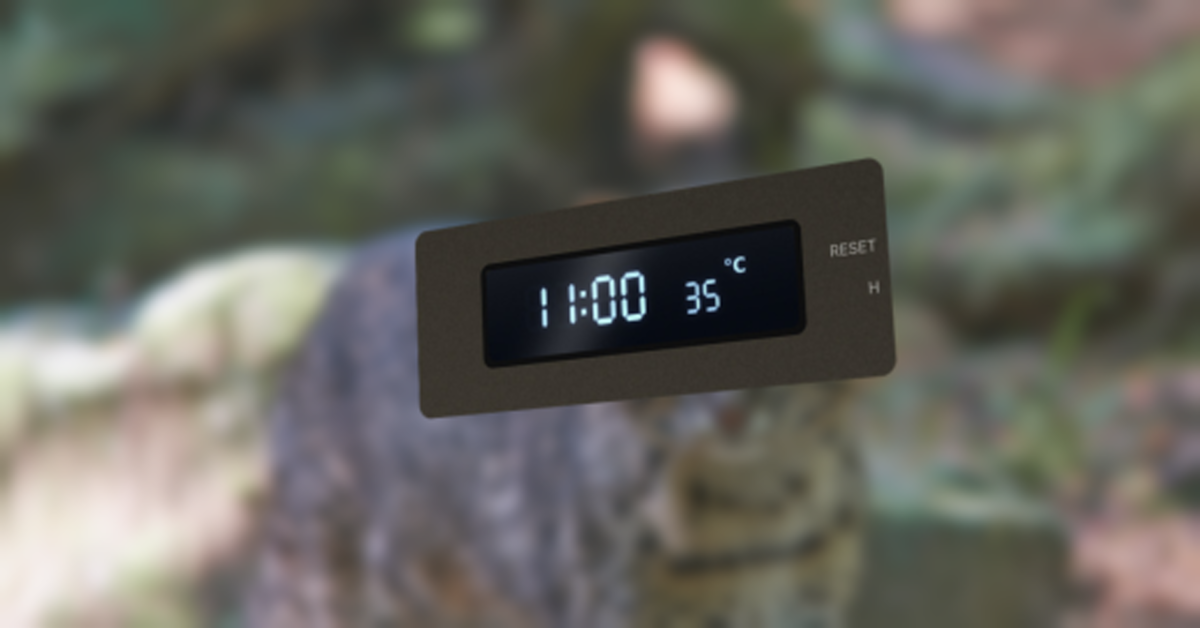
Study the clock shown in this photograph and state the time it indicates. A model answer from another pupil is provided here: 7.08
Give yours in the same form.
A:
11.00
